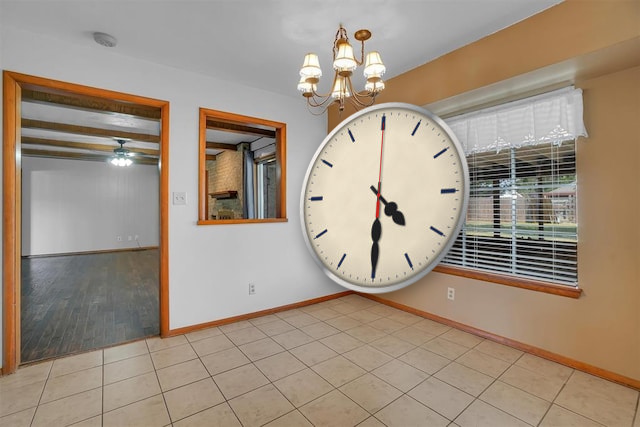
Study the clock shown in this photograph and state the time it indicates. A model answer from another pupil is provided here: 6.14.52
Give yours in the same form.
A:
4.30.00
